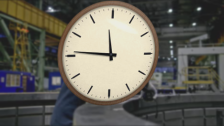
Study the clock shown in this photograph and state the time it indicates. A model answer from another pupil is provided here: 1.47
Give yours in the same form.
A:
11.46
